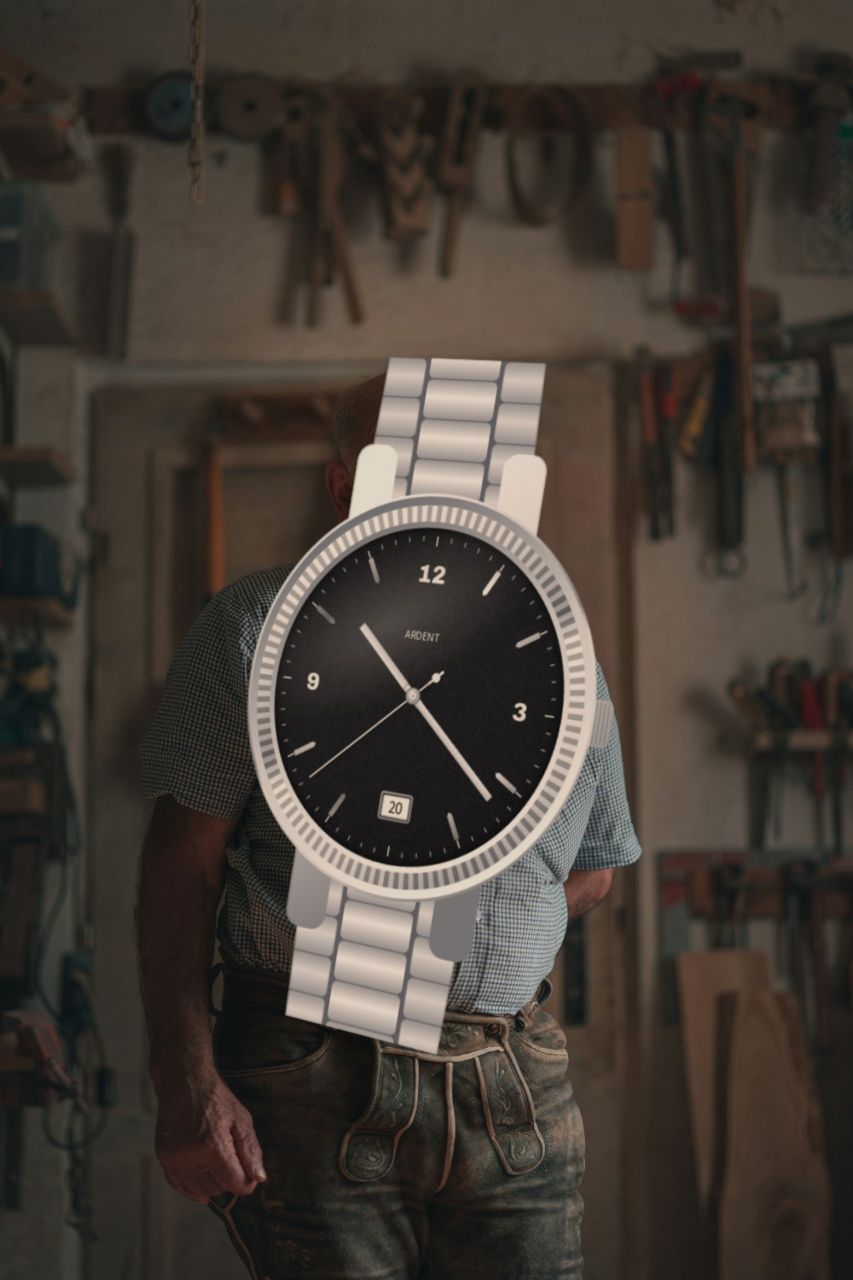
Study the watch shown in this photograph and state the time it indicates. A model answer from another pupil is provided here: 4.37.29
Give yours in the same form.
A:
10.21.38
